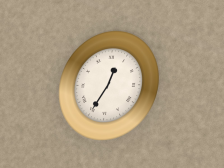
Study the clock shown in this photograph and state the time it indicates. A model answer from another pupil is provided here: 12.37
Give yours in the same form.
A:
12.35
